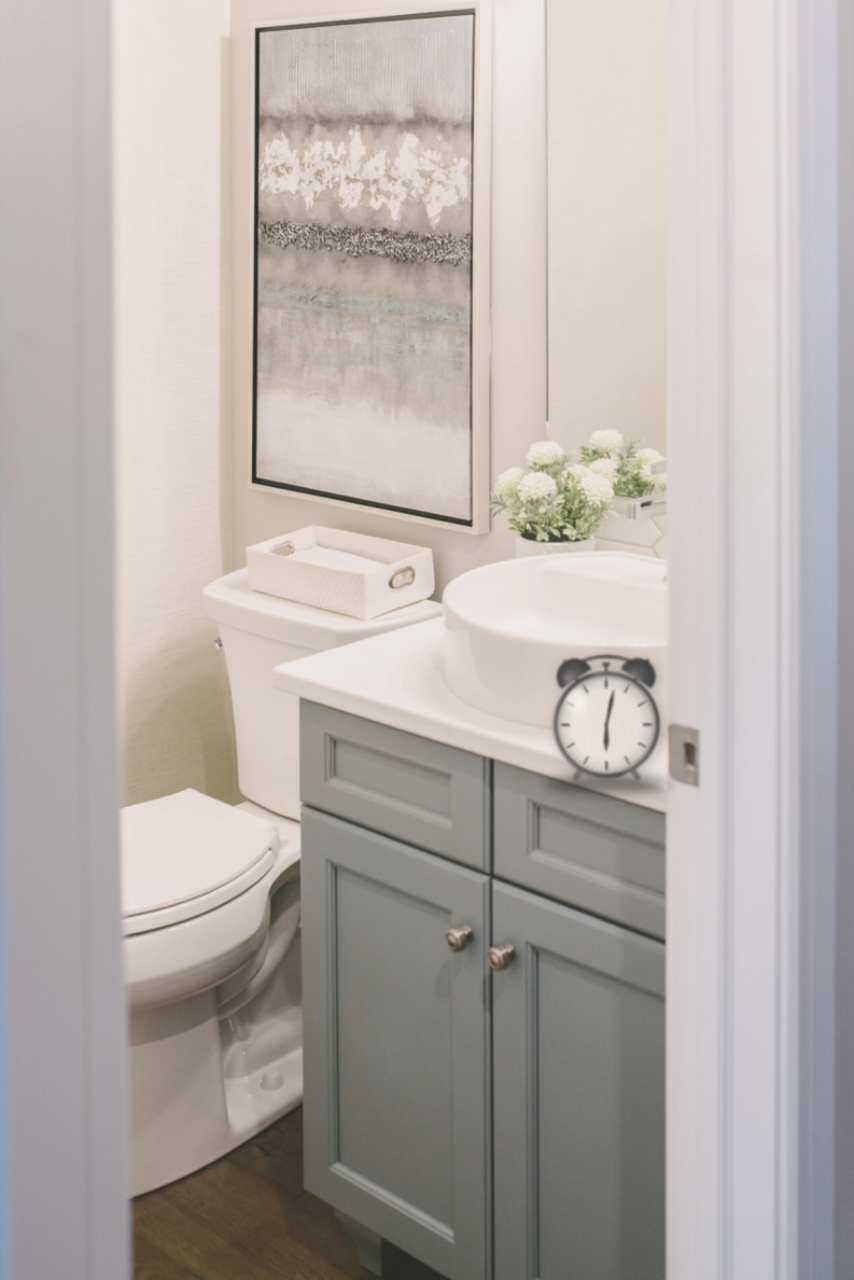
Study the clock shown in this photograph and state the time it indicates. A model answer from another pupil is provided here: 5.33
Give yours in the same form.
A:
6.02
